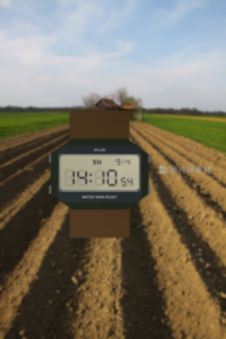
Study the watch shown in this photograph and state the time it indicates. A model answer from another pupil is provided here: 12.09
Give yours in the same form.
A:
14.10
